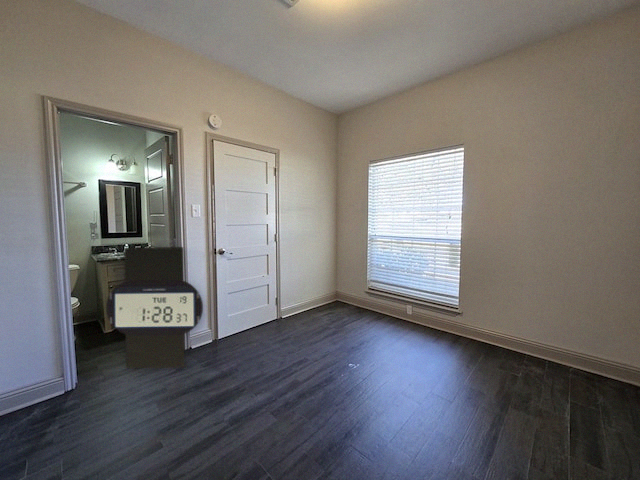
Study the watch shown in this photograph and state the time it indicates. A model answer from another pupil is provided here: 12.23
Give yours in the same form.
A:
1.28
